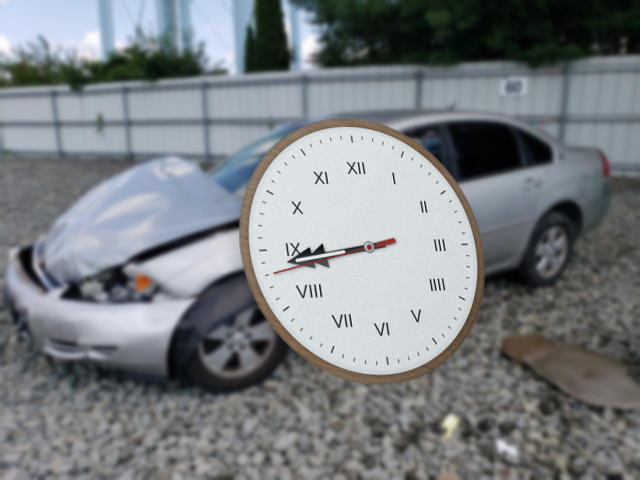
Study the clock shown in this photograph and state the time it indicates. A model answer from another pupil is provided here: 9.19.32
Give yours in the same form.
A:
8.43.43
